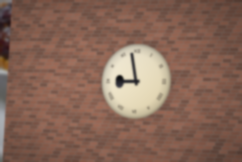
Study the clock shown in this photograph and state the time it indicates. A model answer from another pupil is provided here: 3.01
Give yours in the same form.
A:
8.58
